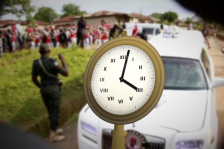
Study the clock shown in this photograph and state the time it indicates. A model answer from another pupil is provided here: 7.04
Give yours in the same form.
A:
4.02
